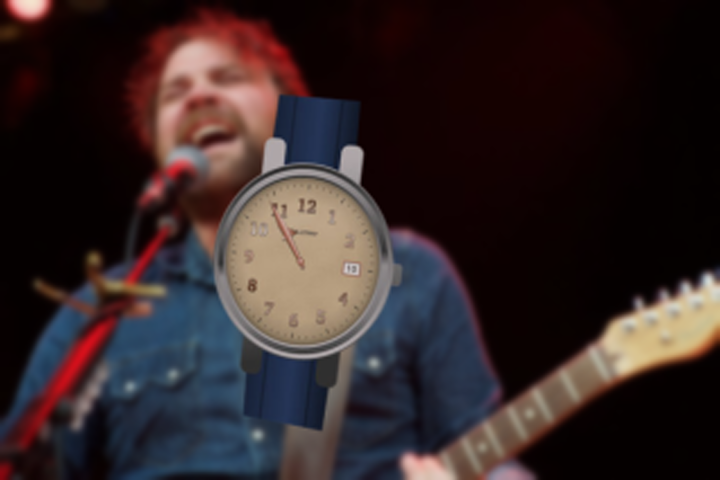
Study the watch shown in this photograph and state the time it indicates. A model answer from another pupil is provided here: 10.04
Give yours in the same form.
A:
10.54
